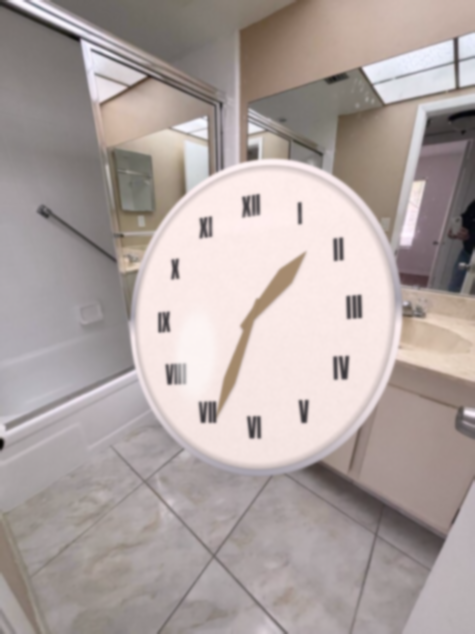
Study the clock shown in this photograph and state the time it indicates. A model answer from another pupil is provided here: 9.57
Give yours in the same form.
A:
1.34
